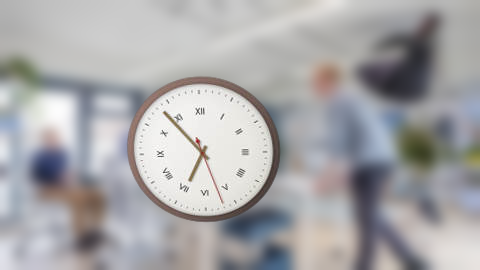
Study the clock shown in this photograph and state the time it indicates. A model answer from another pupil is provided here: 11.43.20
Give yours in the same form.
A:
6.53.27
